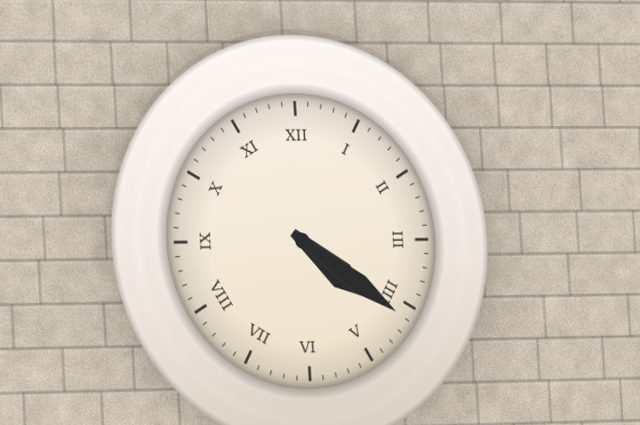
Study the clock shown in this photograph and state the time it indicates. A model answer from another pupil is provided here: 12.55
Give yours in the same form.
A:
4.21
